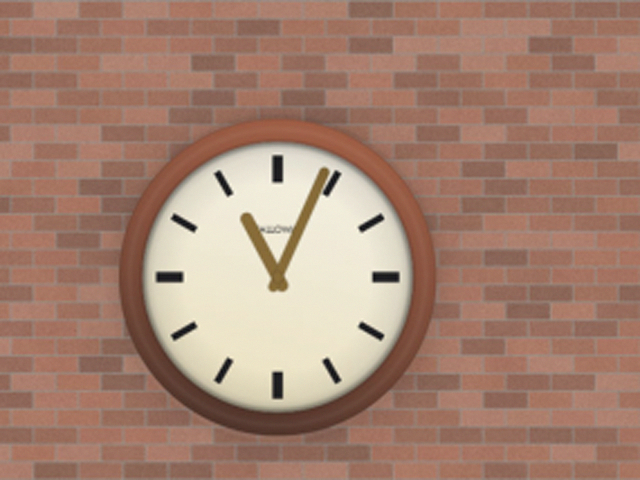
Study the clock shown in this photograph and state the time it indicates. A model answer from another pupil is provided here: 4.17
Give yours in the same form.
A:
11.04
